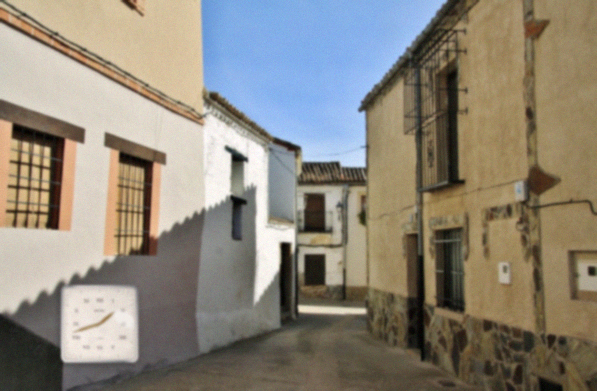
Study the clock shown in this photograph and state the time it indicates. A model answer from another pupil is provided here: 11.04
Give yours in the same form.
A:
1.42
